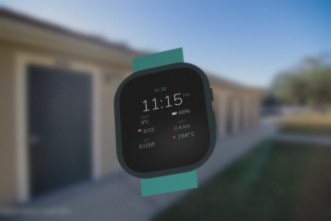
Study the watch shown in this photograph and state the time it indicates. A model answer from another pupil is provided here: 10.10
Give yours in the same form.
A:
11.15
